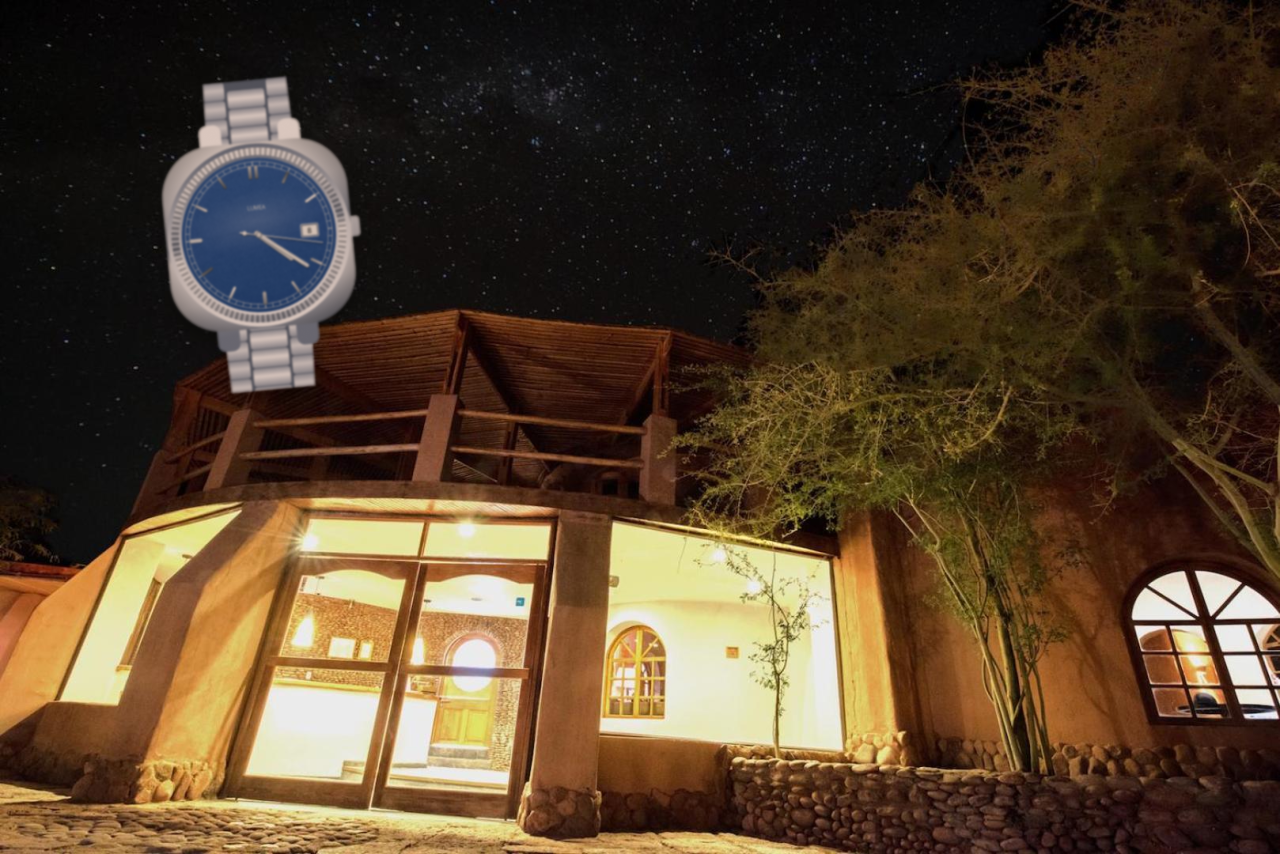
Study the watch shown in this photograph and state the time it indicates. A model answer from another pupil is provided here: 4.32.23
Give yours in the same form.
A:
4.21.17
